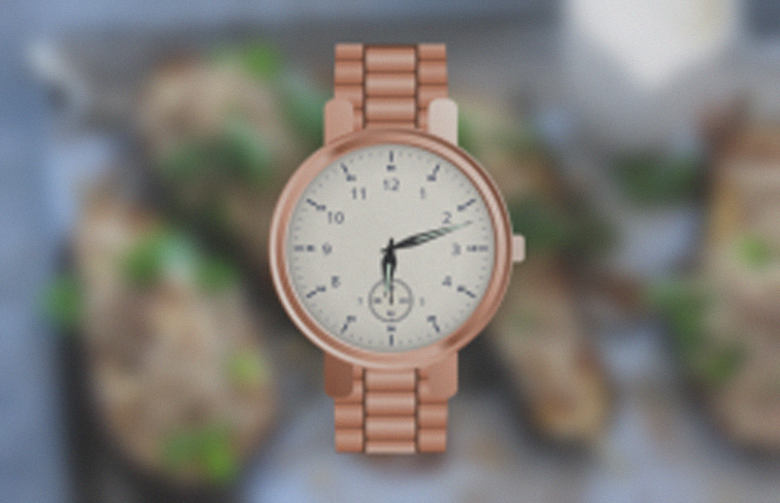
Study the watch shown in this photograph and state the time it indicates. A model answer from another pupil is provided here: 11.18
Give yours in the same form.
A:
6.12
